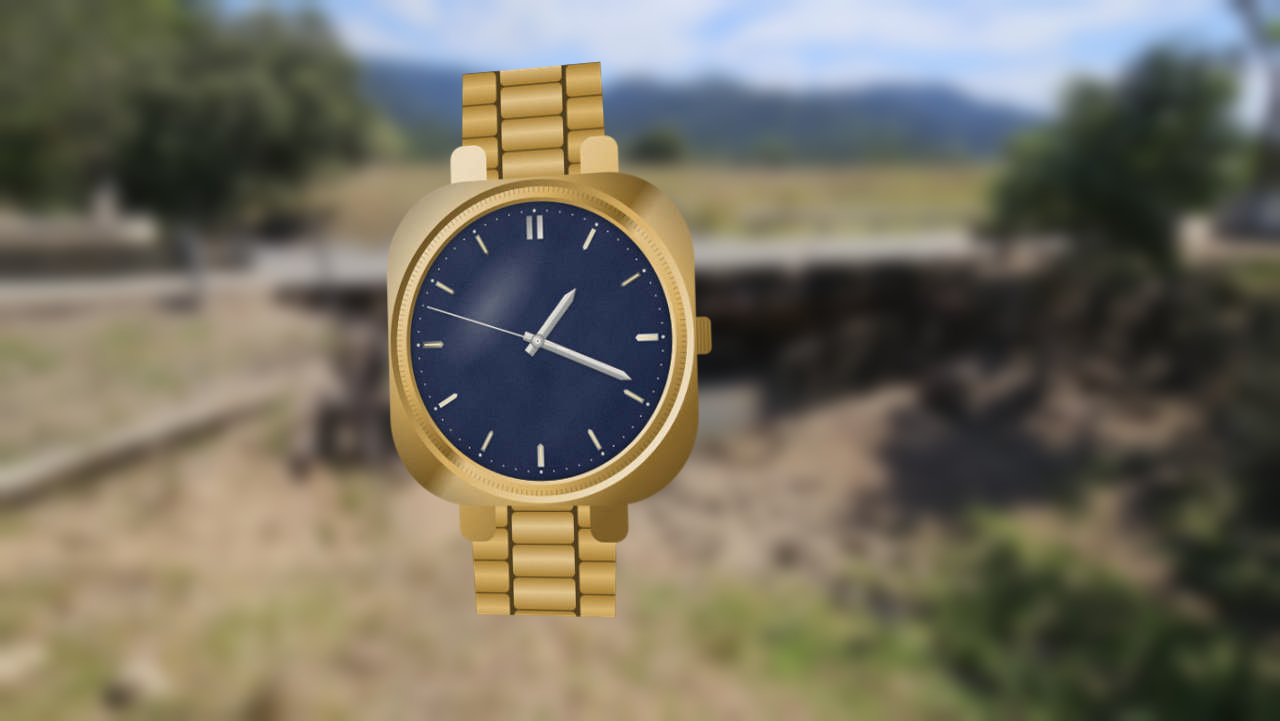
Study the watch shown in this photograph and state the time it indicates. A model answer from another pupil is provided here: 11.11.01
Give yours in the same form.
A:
1.18.48
